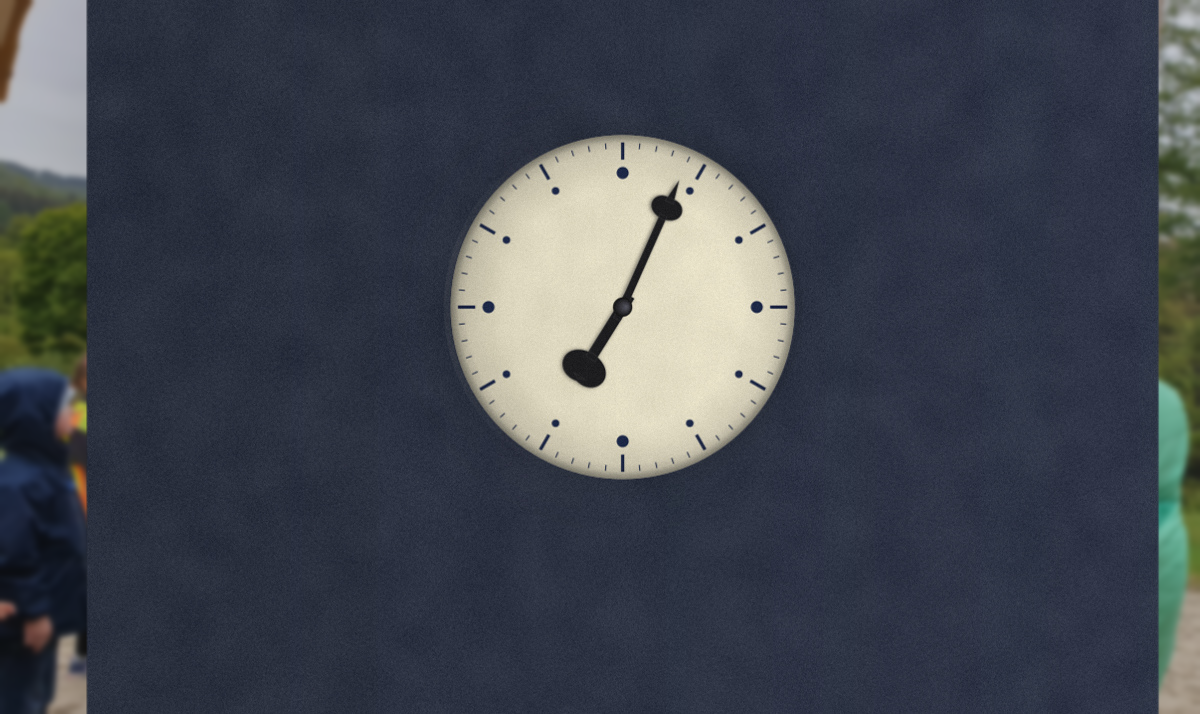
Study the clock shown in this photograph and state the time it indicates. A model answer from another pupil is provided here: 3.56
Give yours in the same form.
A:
7.04
